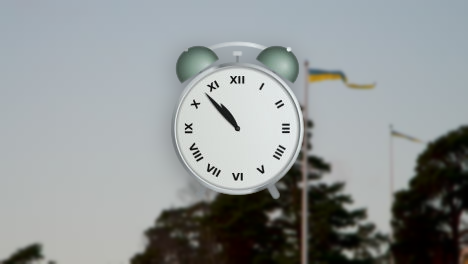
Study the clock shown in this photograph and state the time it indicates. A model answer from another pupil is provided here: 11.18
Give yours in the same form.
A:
10.53
